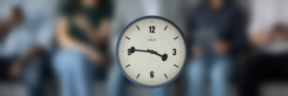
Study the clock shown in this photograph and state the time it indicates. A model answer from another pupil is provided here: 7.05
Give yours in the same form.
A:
3.46
